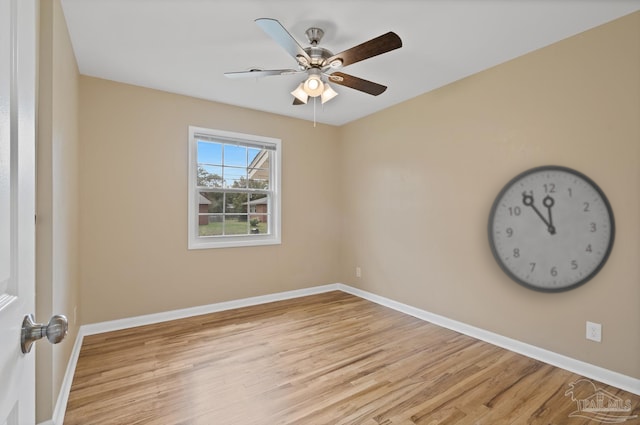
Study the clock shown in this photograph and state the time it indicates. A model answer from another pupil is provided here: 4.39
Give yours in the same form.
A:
11.54
